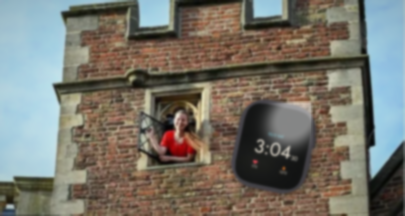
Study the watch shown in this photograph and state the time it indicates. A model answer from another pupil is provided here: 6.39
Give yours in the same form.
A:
3.04
